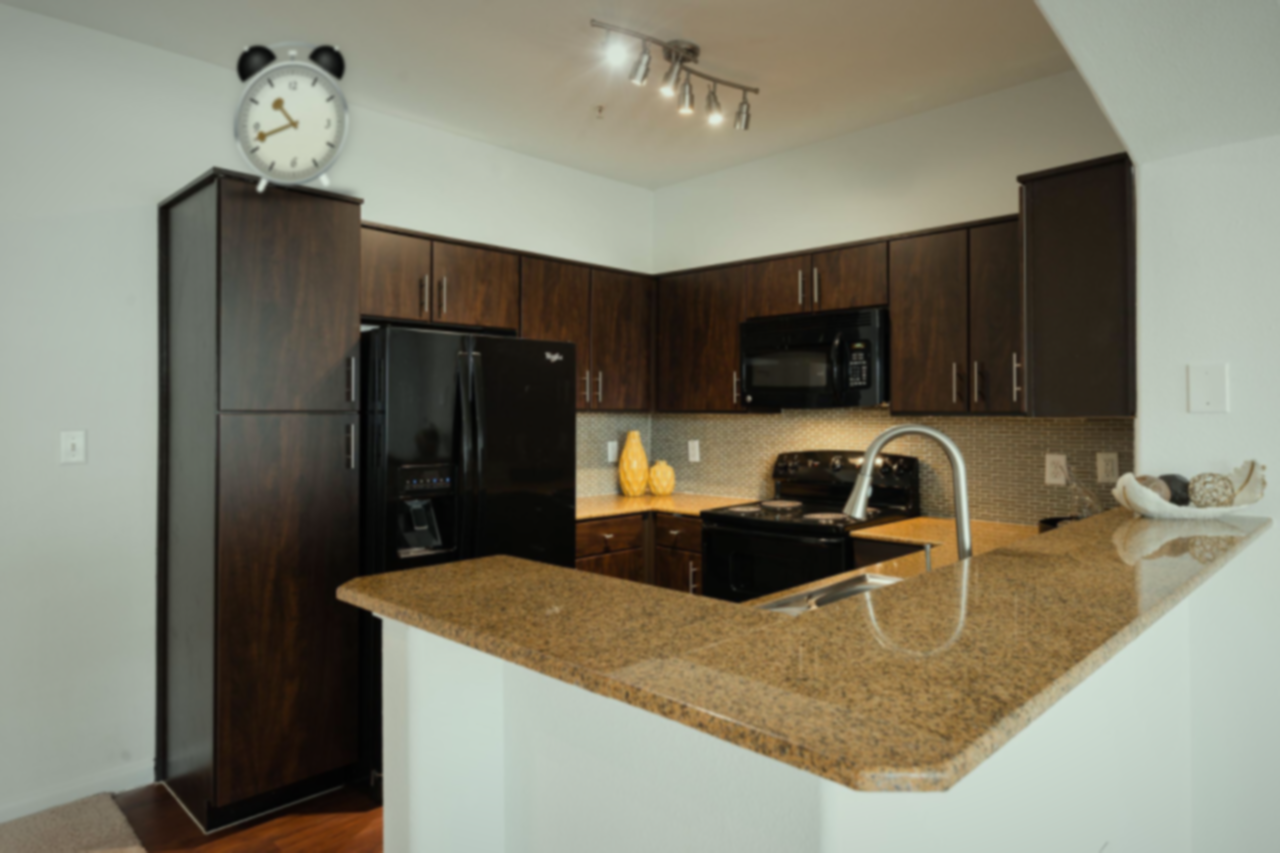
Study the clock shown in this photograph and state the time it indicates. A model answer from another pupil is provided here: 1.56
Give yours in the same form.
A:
10.42
